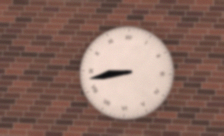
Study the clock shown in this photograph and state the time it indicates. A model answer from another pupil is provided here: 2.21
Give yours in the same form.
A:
8.43
